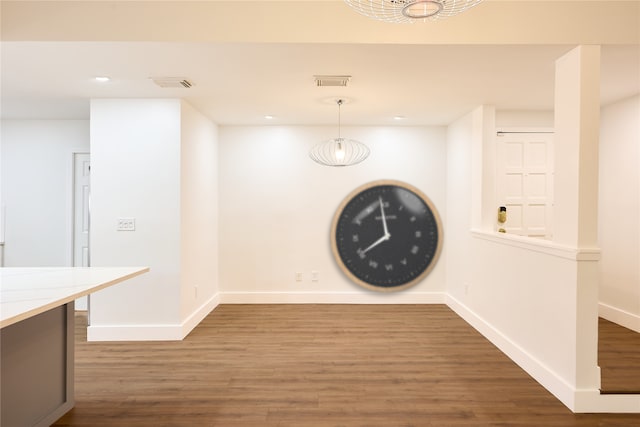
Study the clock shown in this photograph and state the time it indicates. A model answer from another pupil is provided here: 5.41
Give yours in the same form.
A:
7.59
